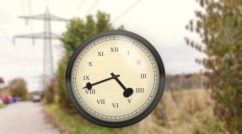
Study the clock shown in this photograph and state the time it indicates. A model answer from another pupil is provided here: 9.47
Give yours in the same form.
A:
4.42
